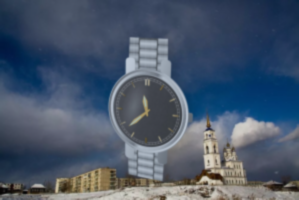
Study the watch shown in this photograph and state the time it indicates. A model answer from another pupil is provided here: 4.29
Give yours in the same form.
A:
11.38
